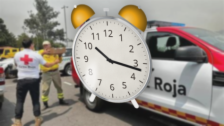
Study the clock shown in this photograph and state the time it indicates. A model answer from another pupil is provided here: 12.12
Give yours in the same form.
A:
10.17
